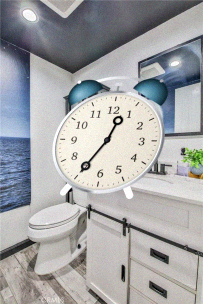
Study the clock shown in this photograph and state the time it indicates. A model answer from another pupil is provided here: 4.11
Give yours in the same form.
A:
12.35
